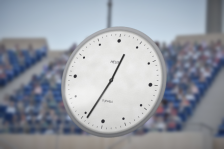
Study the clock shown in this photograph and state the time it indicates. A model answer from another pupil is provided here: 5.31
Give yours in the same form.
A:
12.34
